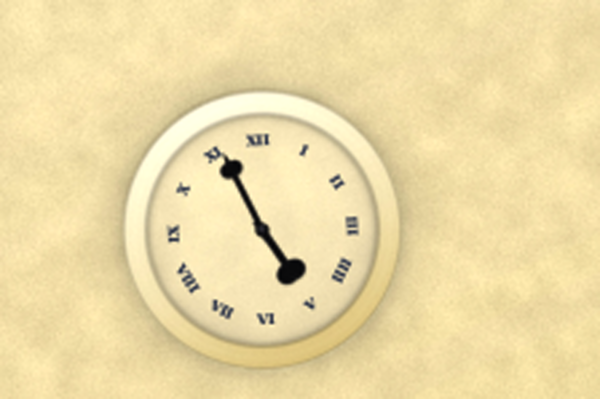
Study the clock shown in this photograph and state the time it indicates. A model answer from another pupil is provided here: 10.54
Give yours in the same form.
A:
4.56
